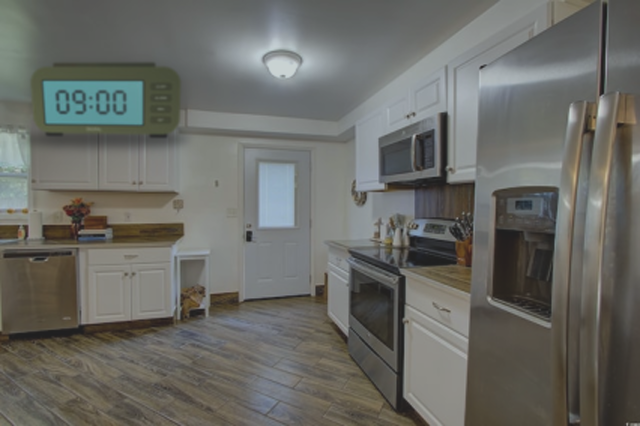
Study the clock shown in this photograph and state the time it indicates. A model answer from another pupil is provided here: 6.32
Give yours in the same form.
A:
9.00
